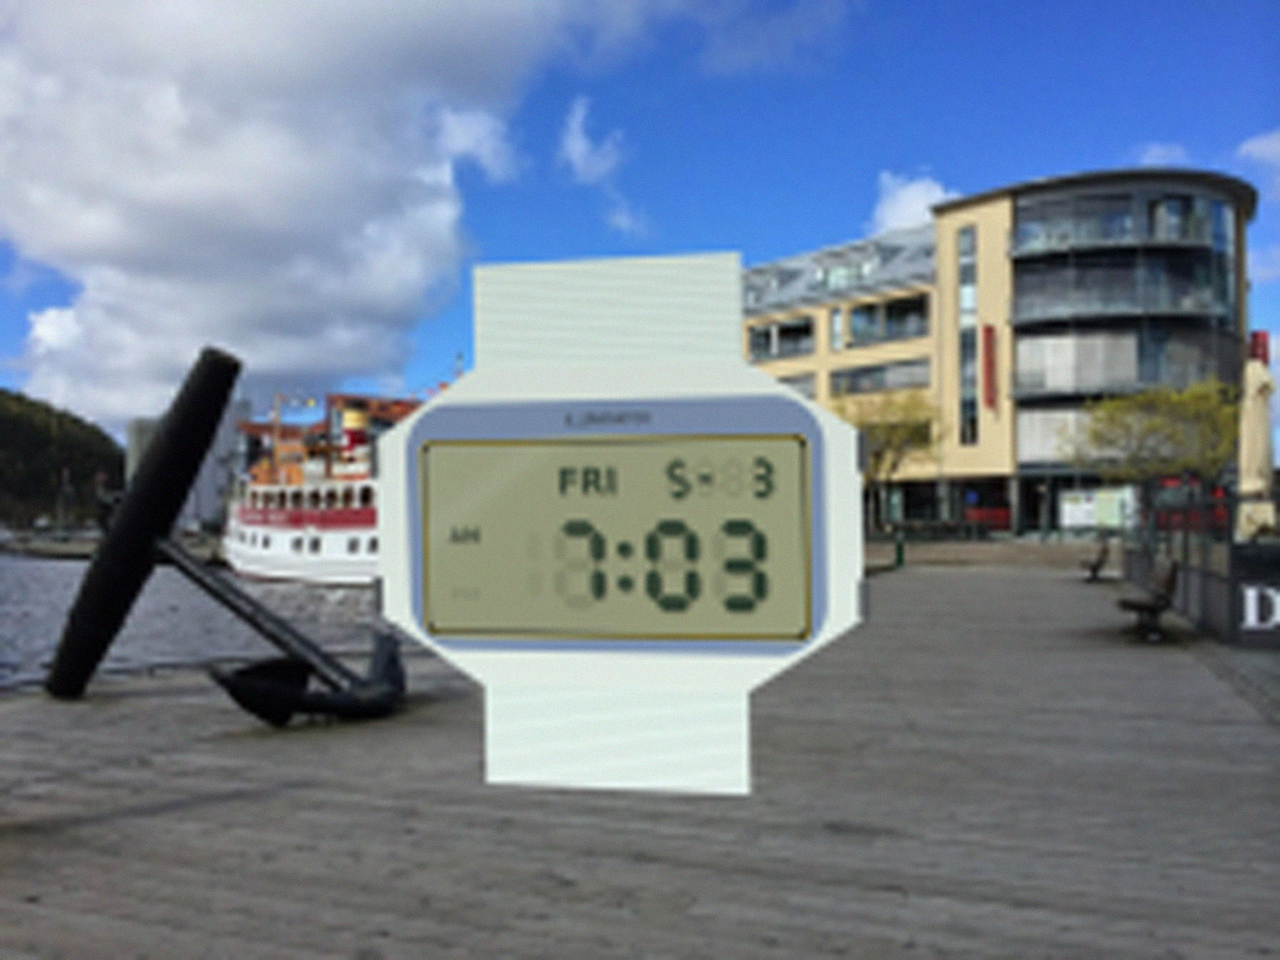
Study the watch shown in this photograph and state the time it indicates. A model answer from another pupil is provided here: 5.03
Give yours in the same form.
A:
7.03
